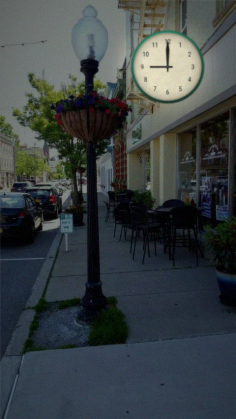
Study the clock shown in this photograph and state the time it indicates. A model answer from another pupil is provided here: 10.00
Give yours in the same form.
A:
9.00
